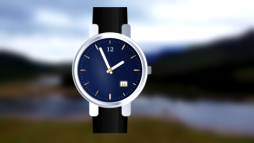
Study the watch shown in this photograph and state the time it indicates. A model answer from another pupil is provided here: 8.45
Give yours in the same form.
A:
1.56
